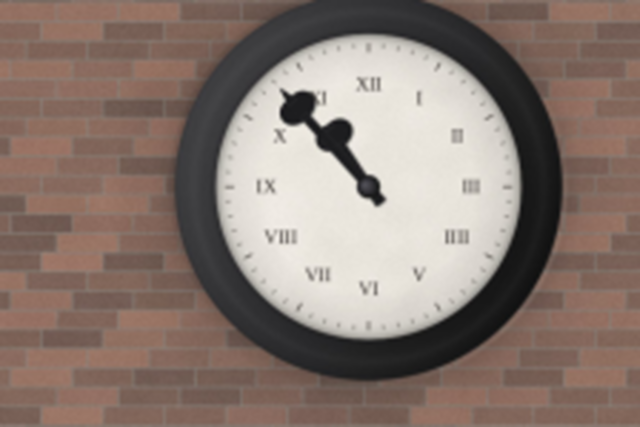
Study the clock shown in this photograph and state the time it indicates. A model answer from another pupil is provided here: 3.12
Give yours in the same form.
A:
10.53
